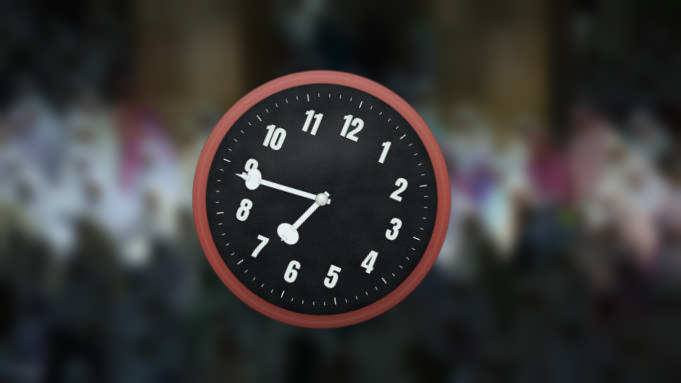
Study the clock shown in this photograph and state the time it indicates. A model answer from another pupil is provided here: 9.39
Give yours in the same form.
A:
6.44
